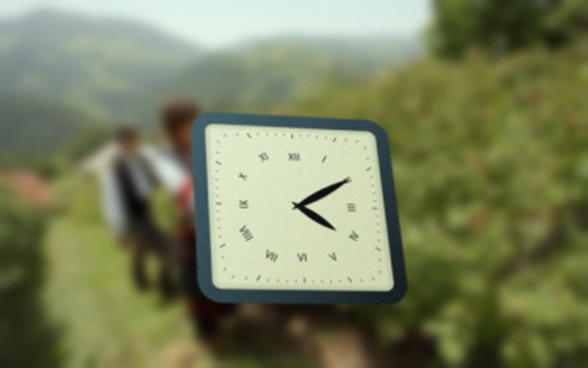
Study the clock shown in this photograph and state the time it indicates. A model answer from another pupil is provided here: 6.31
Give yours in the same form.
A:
4.10
